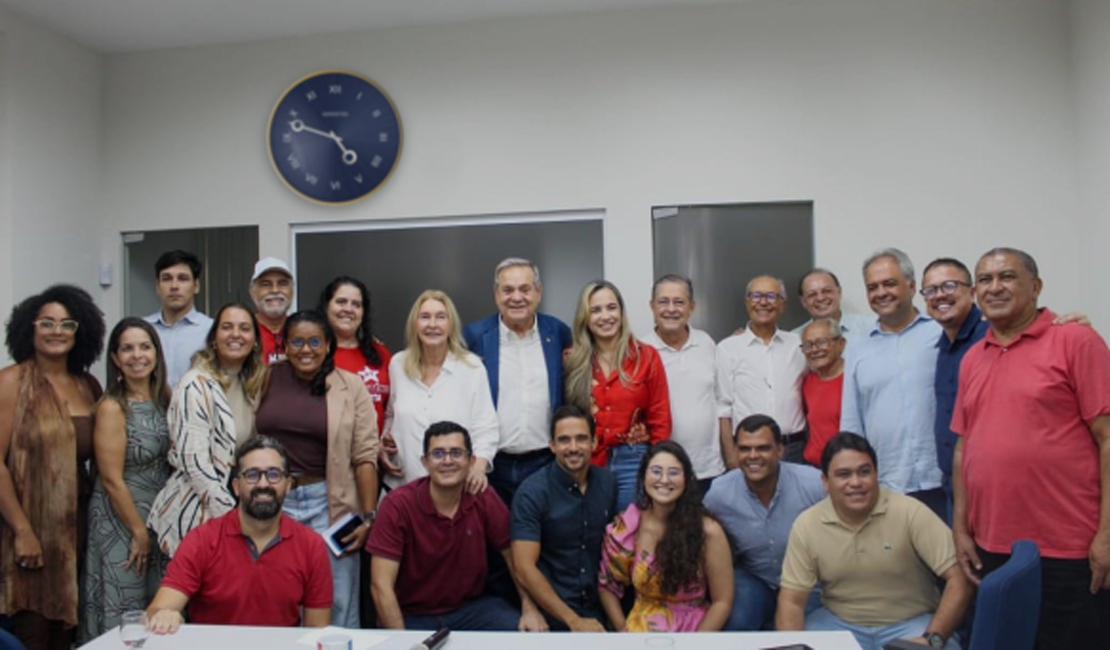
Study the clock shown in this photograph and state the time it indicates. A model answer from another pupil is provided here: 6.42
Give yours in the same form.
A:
4.48
